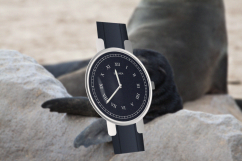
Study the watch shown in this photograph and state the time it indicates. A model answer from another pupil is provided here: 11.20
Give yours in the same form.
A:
11.38
